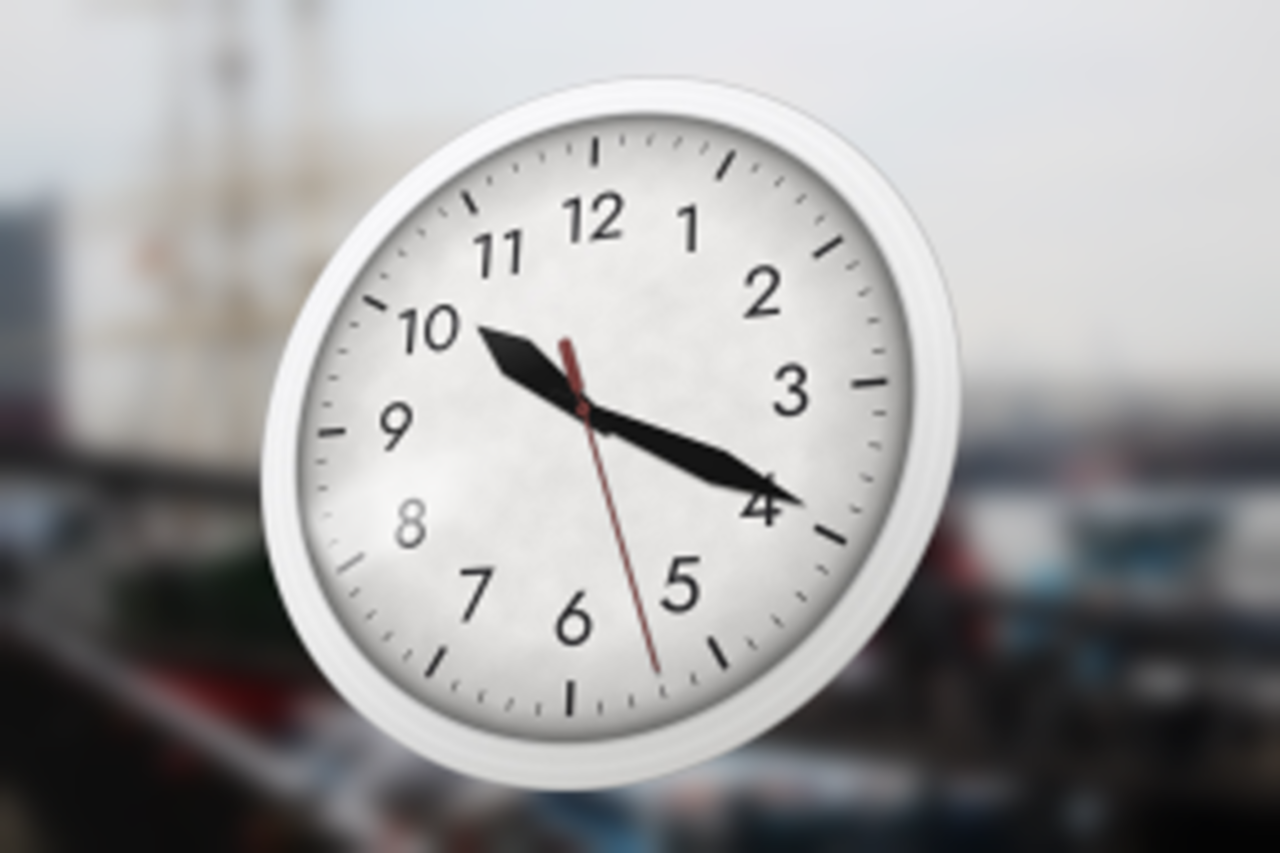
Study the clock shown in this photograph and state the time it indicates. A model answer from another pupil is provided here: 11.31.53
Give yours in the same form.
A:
10.19.27
